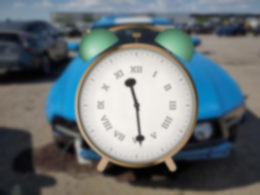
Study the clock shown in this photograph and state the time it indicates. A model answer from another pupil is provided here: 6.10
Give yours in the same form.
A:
11.29
